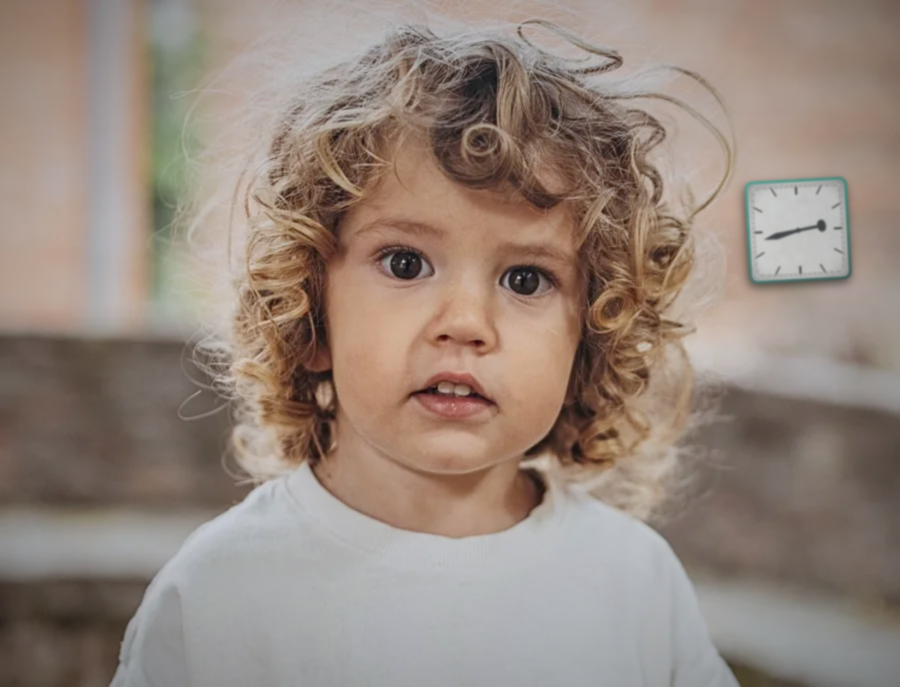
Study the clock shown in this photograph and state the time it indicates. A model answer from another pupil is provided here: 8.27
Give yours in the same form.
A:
2.43
